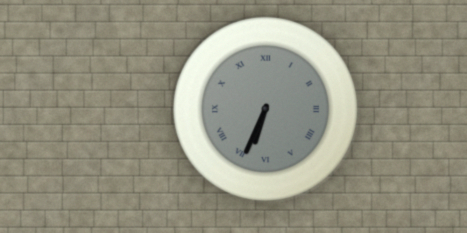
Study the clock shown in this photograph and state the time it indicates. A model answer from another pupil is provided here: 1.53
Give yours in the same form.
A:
6.34
